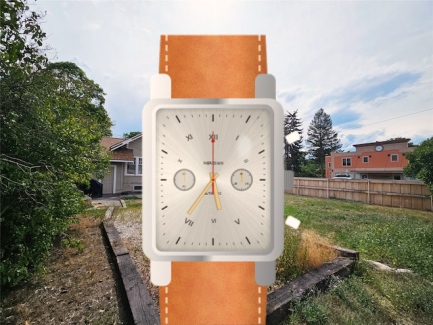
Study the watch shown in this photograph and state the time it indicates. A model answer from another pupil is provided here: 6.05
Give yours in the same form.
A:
5.36
